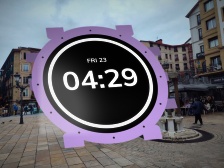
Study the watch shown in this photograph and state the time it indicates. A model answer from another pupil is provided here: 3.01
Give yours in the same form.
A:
4.29
